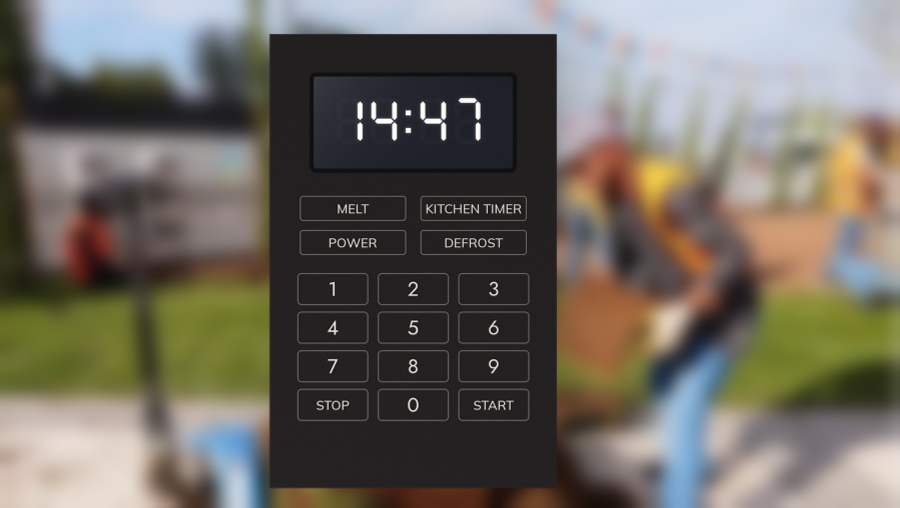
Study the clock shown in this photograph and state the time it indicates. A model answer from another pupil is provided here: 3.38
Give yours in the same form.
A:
14.47
